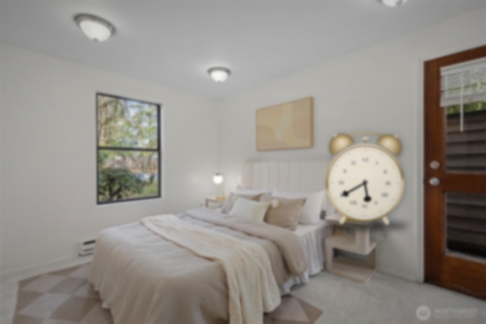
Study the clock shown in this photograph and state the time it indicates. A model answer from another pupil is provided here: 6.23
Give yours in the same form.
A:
5.40
